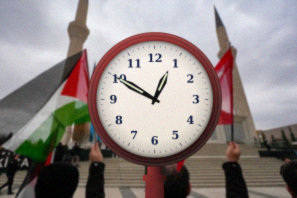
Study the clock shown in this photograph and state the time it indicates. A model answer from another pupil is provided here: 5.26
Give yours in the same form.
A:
12.50
